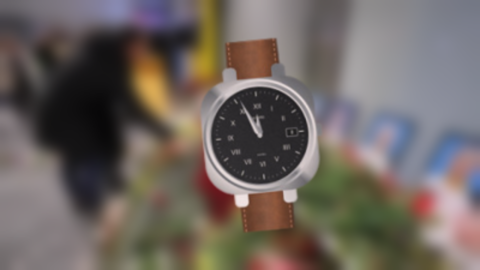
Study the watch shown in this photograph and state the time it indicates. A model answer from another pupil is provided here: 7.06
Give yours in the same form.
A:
11.56
